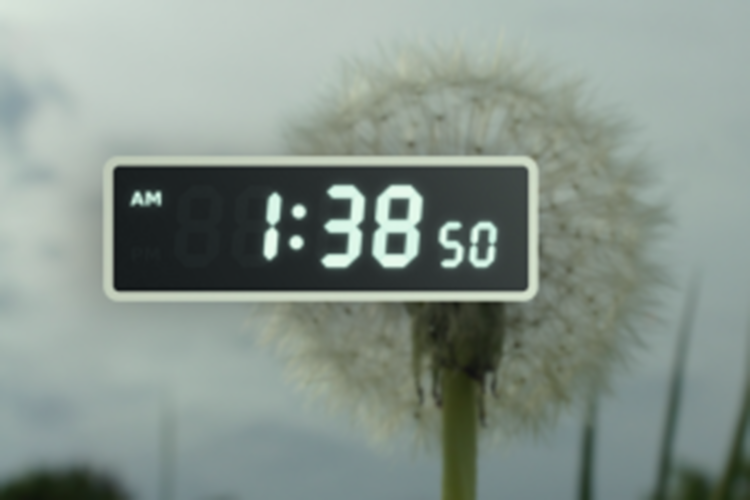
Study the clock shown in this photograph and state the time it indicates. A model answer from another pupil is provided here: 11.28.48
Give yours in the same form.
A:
1.38.50
